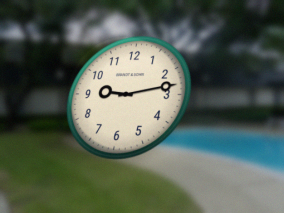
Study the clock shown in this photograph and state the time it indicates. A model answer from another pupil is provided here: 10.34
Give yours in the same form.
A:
9.13
